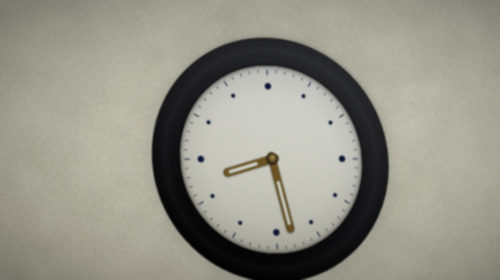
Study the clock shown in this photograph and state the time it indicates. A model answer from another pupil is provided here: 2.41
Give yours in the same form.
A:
8.28
